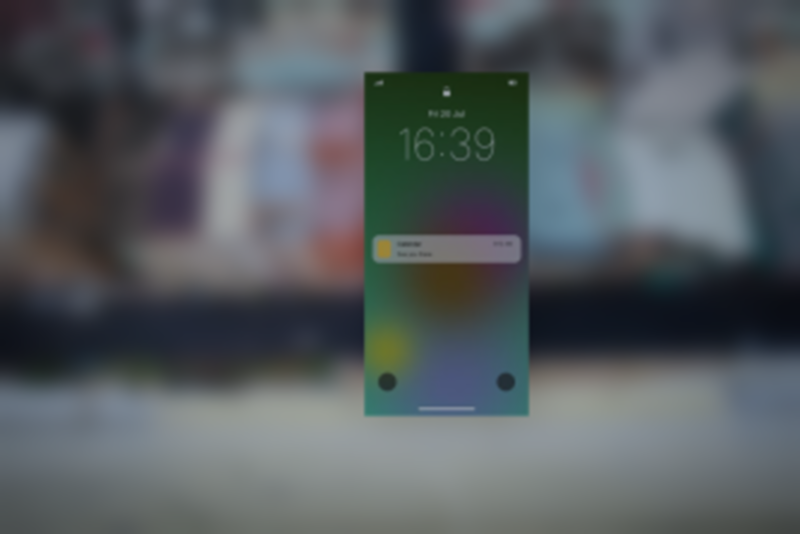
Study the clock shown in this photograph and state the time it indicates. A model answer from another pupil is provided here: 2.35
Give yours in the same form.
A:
16.39
